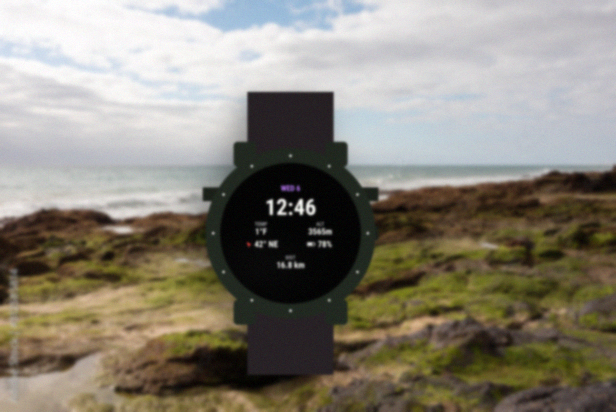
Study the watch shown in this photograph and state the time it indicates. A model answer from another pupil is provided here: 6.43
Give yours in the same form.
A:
12.46
